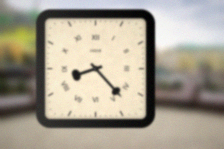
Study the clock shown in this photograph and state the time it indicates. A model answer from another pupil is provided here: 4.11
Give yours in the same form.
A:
8.23
